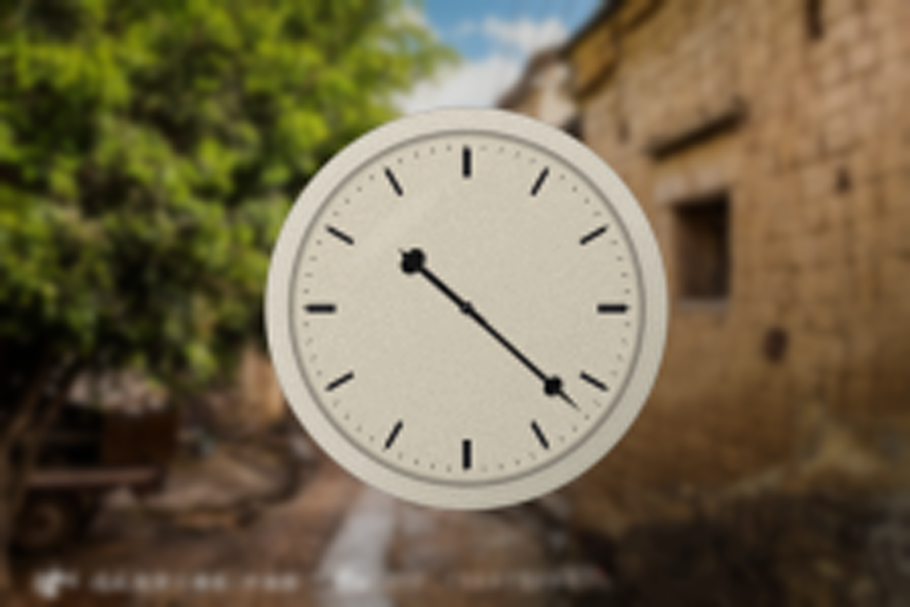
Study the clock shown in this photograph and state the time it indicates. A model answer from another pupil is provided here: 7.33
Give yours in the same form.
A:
10.22
